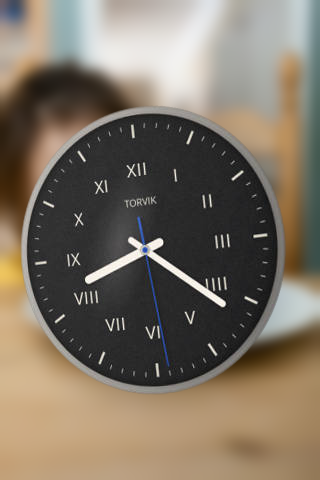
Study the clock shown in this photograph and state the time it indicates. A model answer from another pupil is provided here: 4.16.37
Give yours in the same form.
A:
8.21.29
